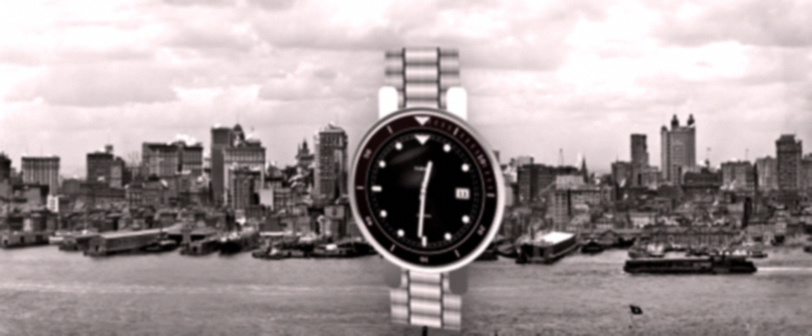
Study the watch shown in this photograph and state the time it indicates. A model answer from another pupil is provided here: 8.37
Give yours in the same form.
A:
12.31
